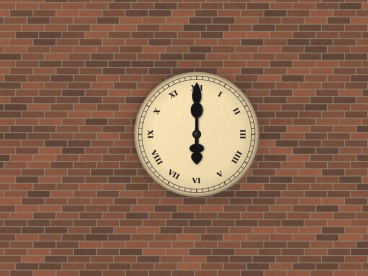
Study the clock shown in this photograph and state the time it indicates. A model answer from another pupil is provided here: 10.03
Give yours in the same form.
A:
6.00
